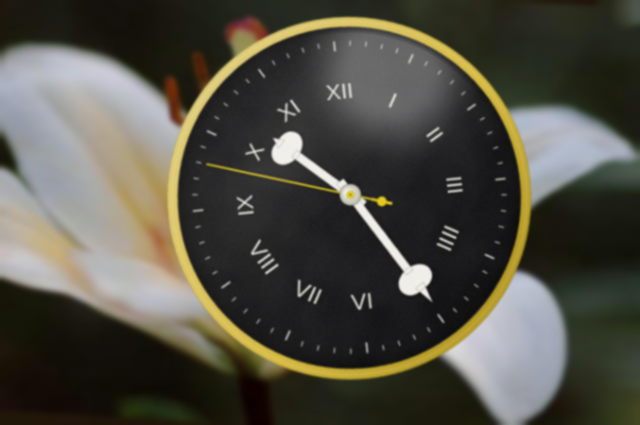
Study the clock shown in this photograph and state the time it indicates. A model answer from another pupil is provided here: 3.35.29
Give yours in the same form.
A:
10.24.48
